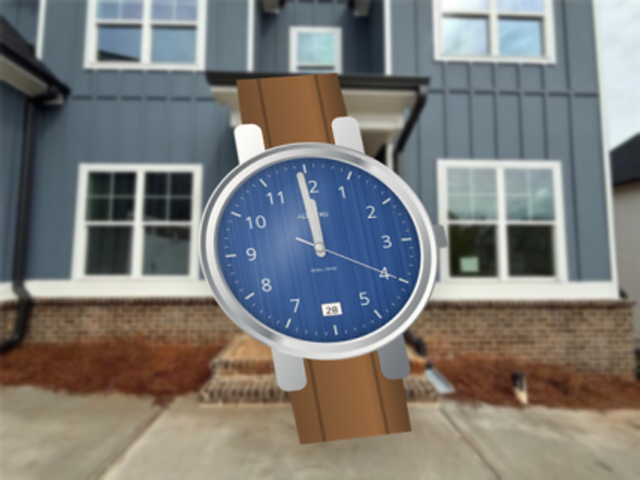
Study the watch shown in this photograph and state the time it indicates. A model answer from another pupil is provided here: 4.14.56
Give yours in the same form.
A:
11.59.20
